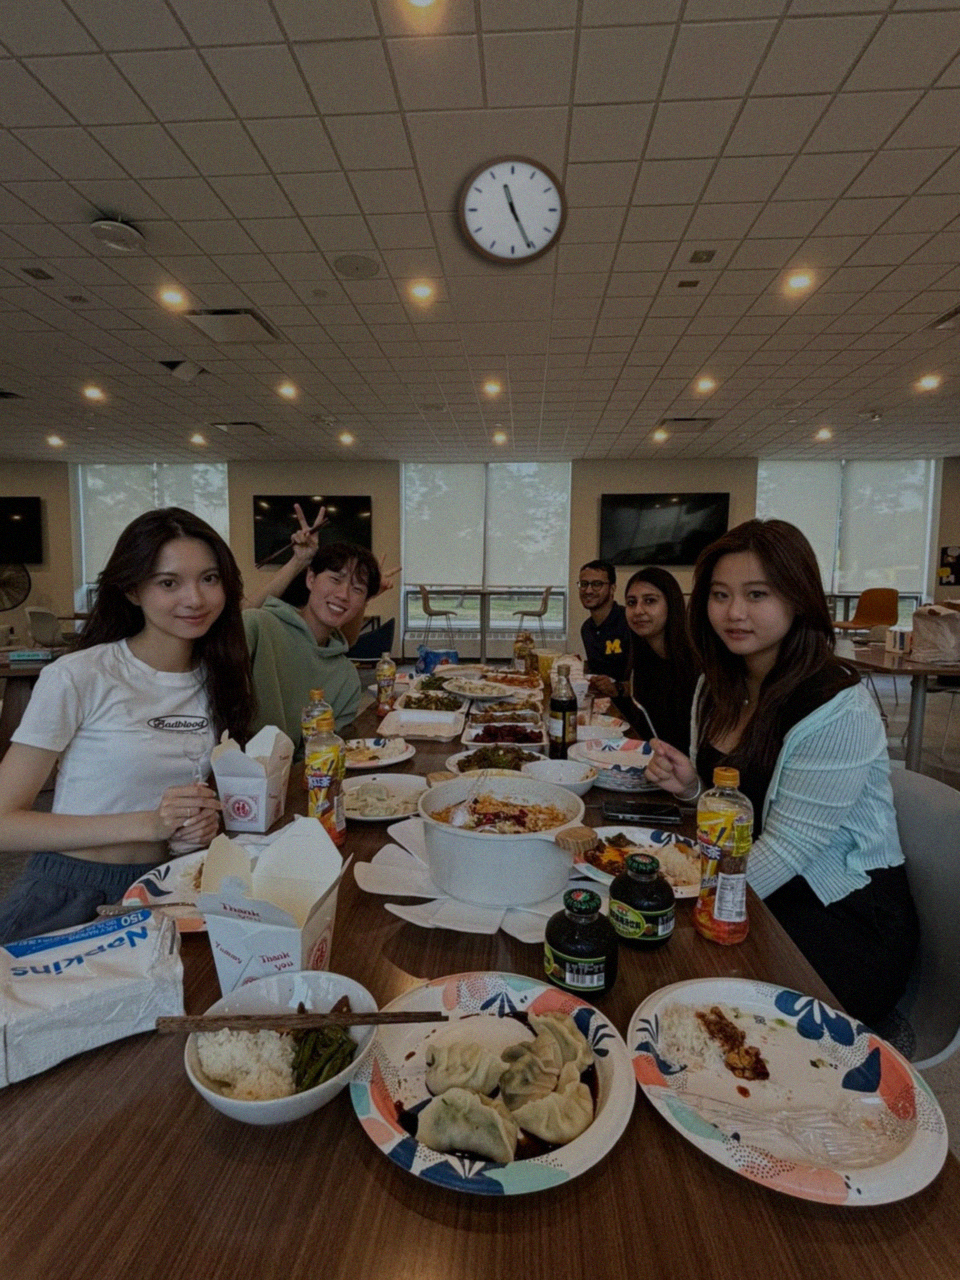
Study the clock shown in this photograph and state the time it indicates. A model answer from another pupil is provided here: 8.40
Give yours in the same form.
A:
11.26
